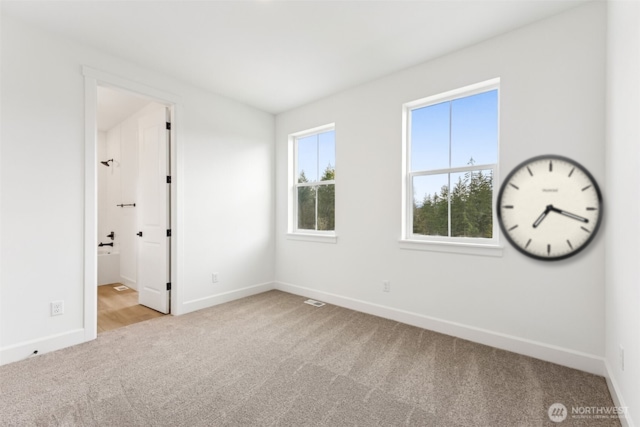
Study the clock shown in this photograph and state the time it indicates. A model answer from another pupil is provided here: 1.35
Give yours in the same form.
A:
7.18
